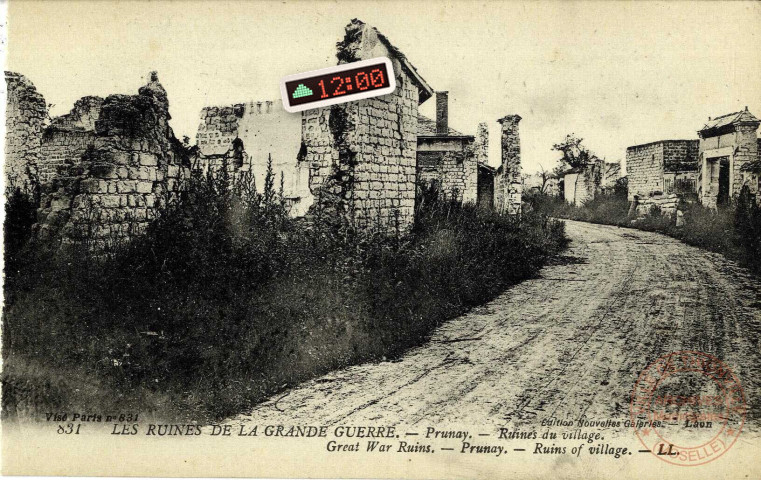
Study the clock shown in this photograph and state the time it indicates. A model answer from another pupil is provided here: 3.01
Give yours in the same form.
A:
12.00
